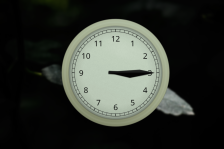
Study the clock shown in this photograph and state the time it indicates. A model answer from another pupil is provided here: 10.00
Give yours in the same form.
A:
3.15
